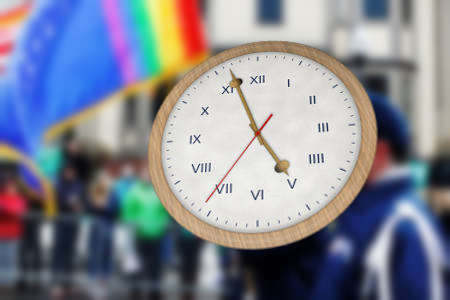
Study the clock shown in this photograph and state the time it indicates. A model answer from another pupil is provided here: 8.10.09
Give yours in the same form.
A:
4.56.36
